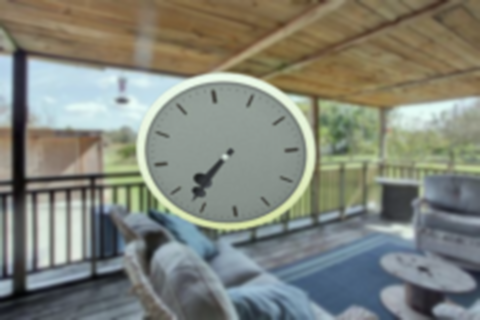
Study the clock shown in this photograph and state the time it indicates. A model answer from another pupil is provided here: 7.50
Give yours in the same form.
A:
7.37
